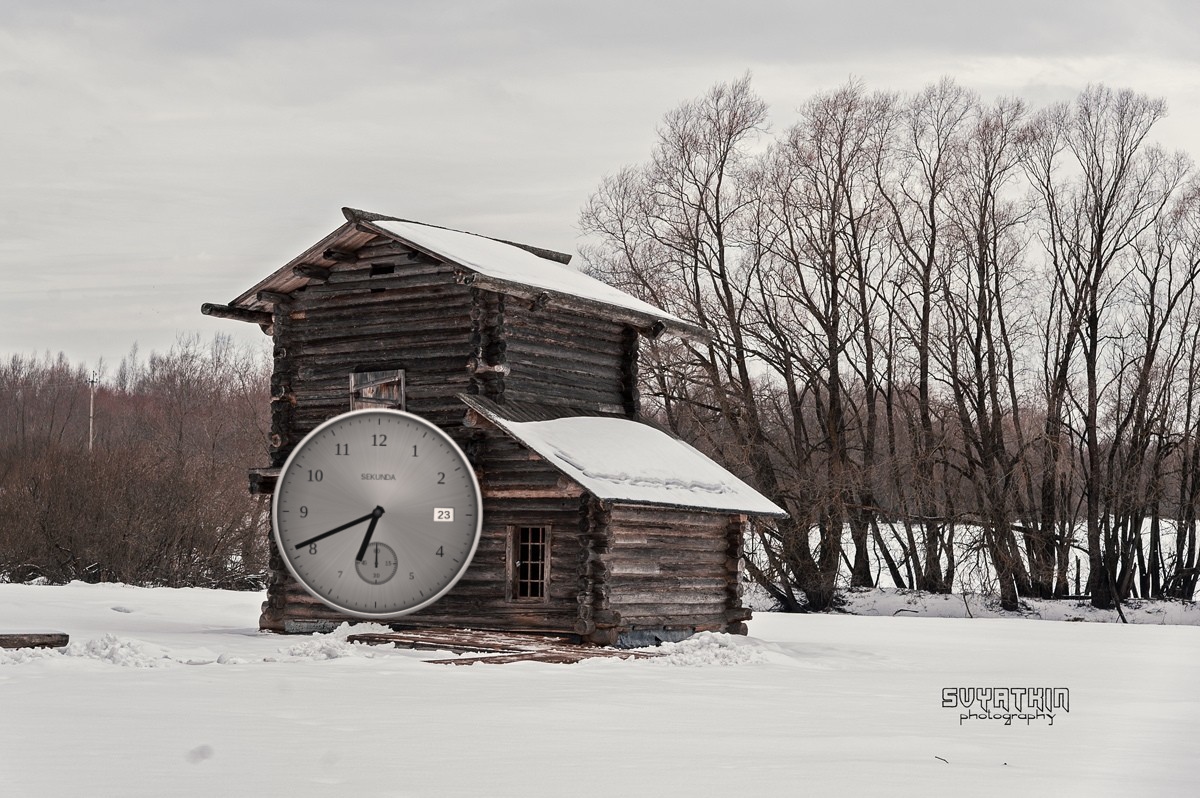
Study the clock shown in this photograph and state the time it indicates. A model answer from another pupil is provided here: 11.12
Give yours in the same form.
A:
6.41
